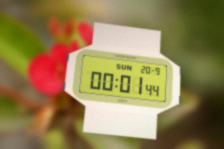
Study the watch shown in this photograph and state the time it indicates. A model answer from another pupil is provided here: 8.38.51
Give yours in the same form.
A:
0.01.44
